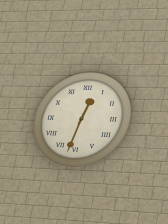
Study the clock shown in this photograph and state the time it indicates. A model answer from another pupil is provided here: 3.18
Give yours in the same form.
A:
12.32
